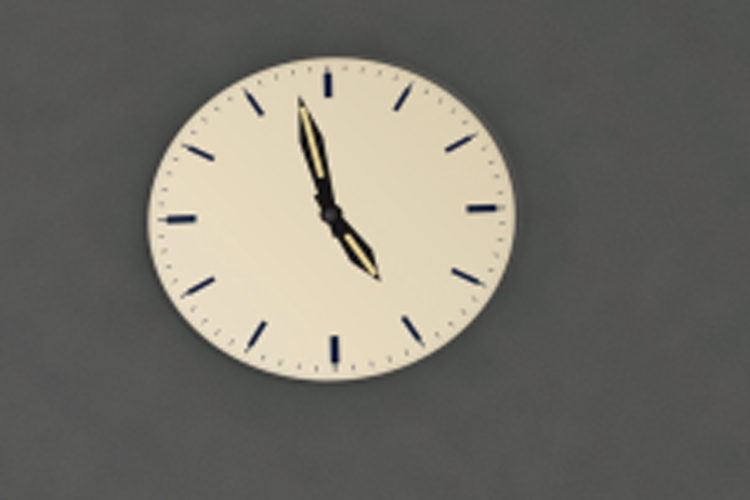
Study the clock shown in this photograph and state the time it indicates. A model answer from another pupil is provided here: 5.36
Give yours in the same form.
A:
4.58
